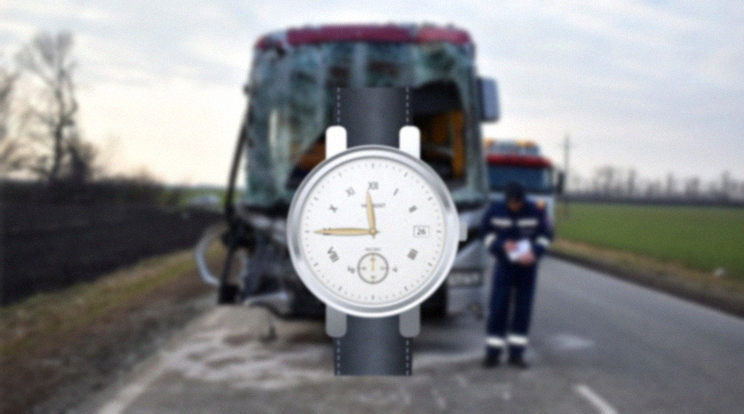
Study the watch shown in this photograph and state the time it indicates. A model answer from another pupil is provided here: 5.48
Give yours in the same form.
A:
11.45
